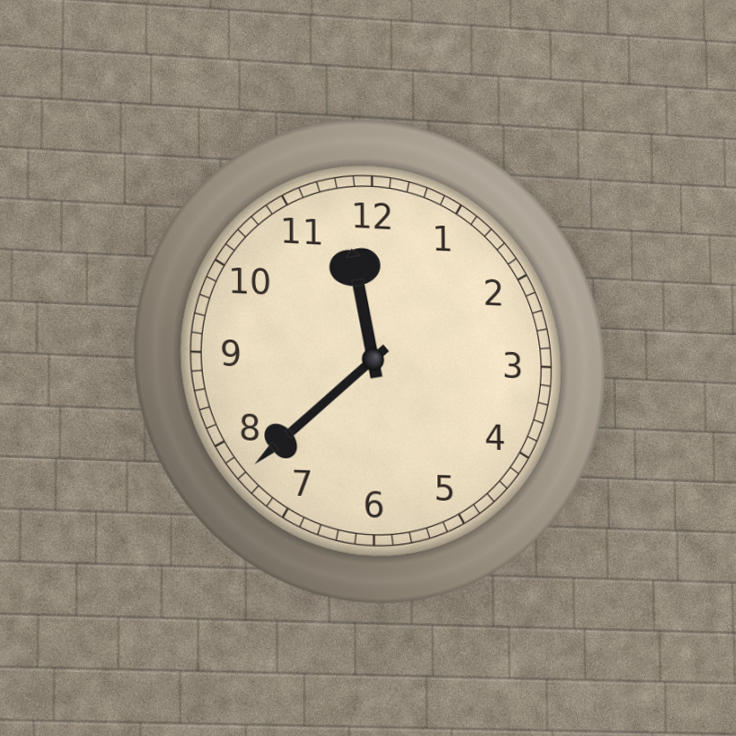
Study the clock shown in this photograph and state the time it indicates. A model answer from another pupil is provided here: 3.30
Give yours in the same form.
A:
11.38
